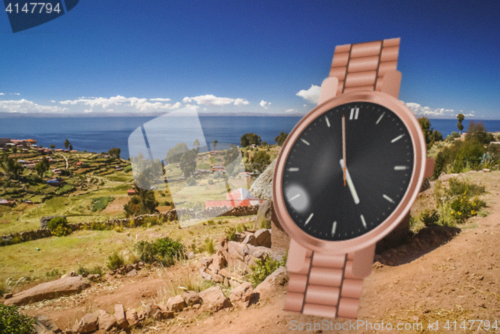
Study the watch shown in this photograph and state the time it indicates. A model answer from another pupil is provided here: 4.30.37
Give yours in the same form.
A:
4.57.58
